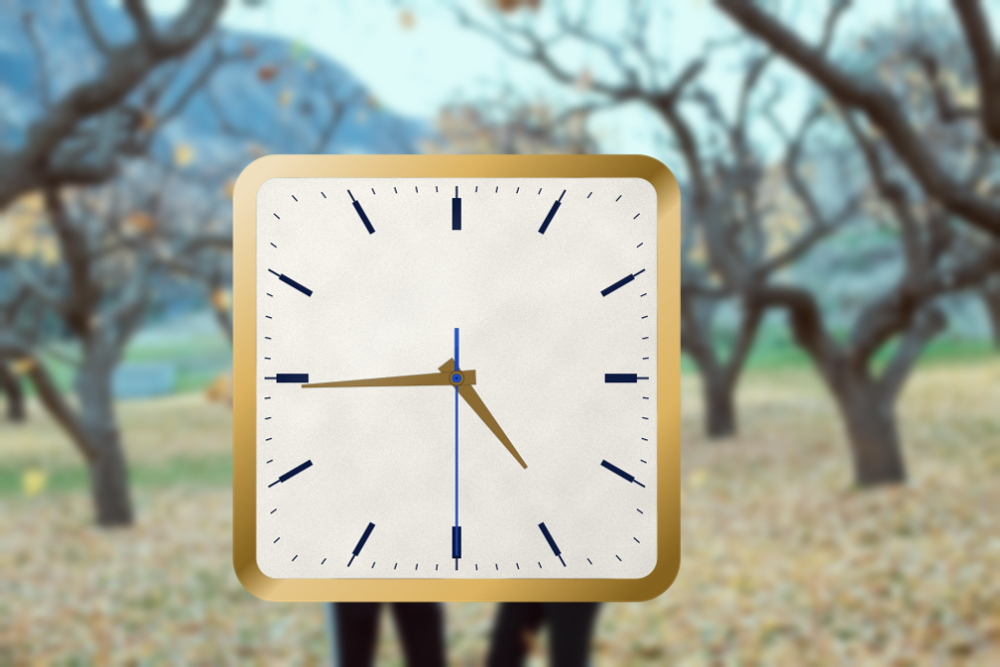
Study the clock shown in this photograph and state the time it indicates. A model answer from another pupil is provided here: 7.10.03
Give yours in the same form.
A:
4.44.30
